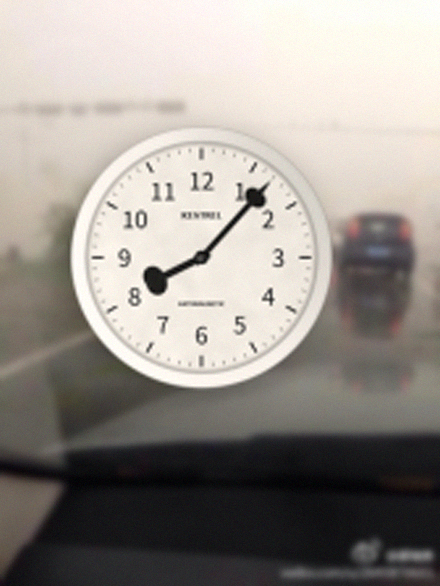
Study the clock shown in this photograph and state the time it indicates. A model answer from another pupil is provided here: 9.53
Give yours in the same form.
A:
8.07
